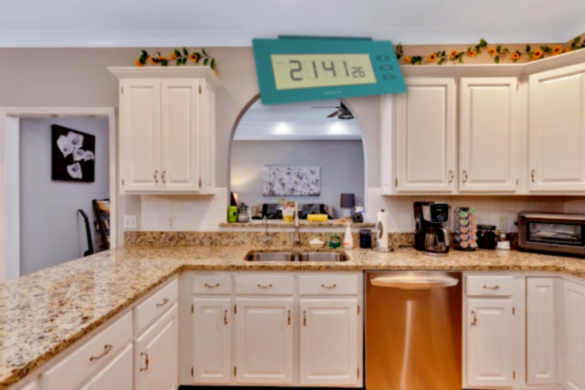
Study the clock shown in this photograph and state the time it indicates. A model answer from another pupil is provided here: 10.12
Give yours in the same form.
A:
21.41
